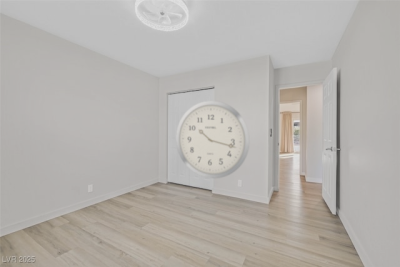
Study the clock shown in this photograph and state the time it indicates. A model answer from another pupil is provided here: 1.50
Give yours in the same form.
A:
10.17
